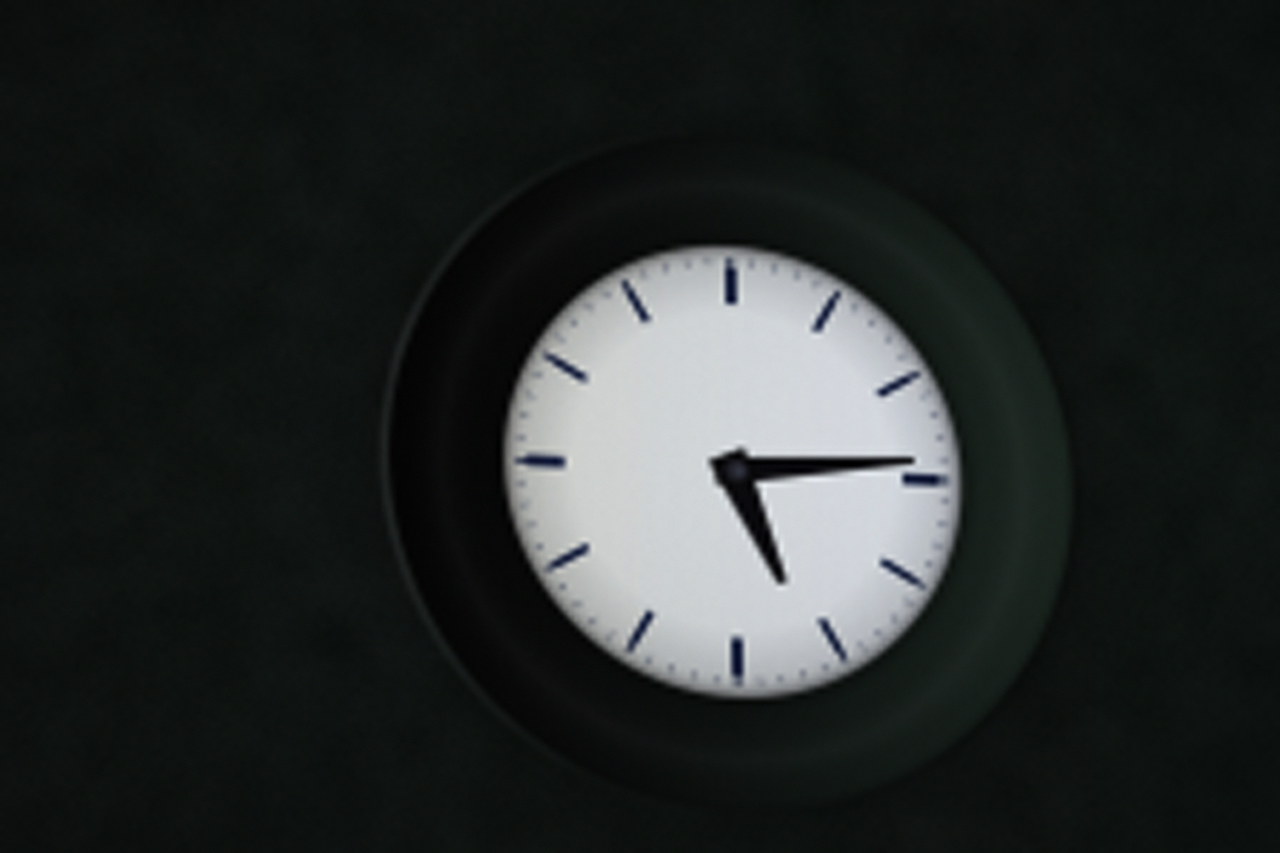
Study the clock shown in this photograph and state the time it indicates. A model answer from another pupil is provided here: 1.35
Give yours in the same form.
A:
5.14
